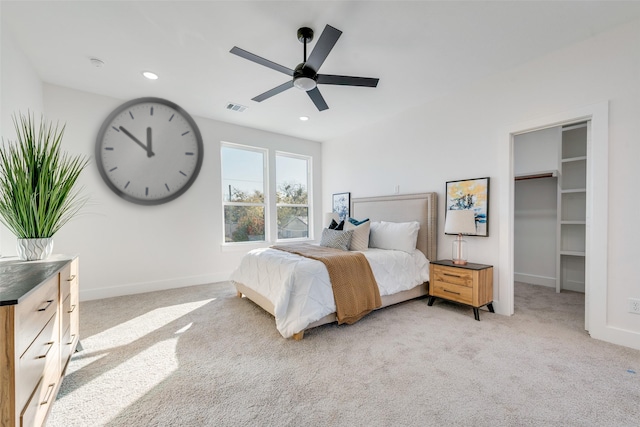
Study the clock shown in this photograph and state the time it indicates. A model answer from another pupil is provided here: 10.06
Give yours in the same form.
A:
11.51
